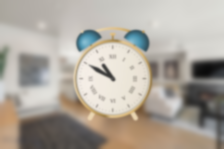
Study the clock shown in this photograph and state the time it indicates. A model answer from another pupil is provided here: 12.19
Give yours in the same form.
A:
10.50
